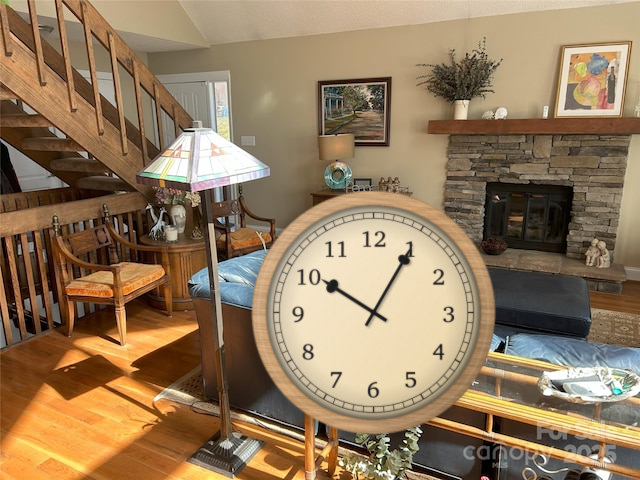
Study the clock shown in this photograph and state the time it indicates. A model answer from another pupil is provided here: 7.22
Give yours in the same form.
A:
10.05
